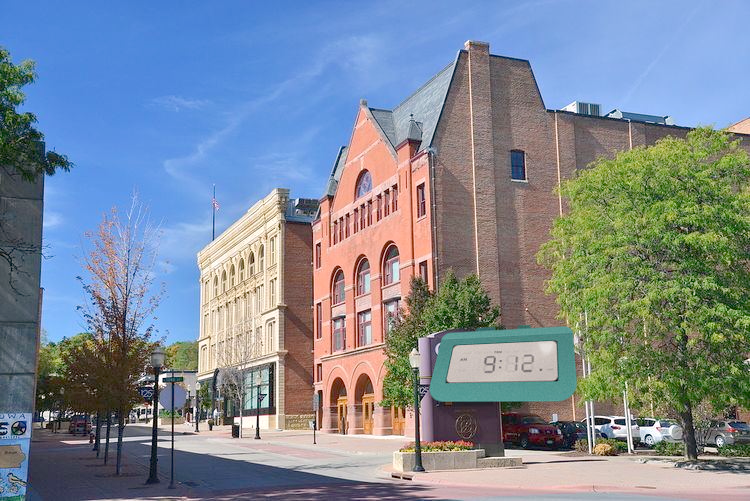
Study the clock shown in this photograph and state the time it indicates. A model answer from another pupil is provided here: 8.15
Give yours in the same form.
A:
9.12
